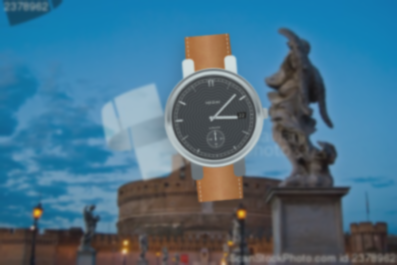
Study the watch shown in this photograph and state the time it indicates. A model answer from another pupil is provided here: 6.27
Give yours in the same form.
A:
3.08
